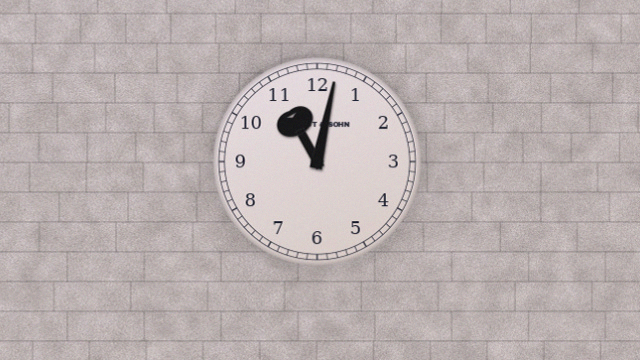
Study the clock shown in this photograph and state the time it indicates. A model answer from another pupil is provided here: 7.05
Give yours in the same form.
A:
11.02
